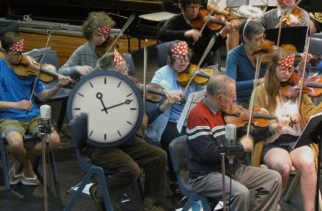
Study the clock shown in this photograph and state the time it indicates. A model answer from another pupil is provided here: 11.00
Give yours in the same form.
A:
11.12
